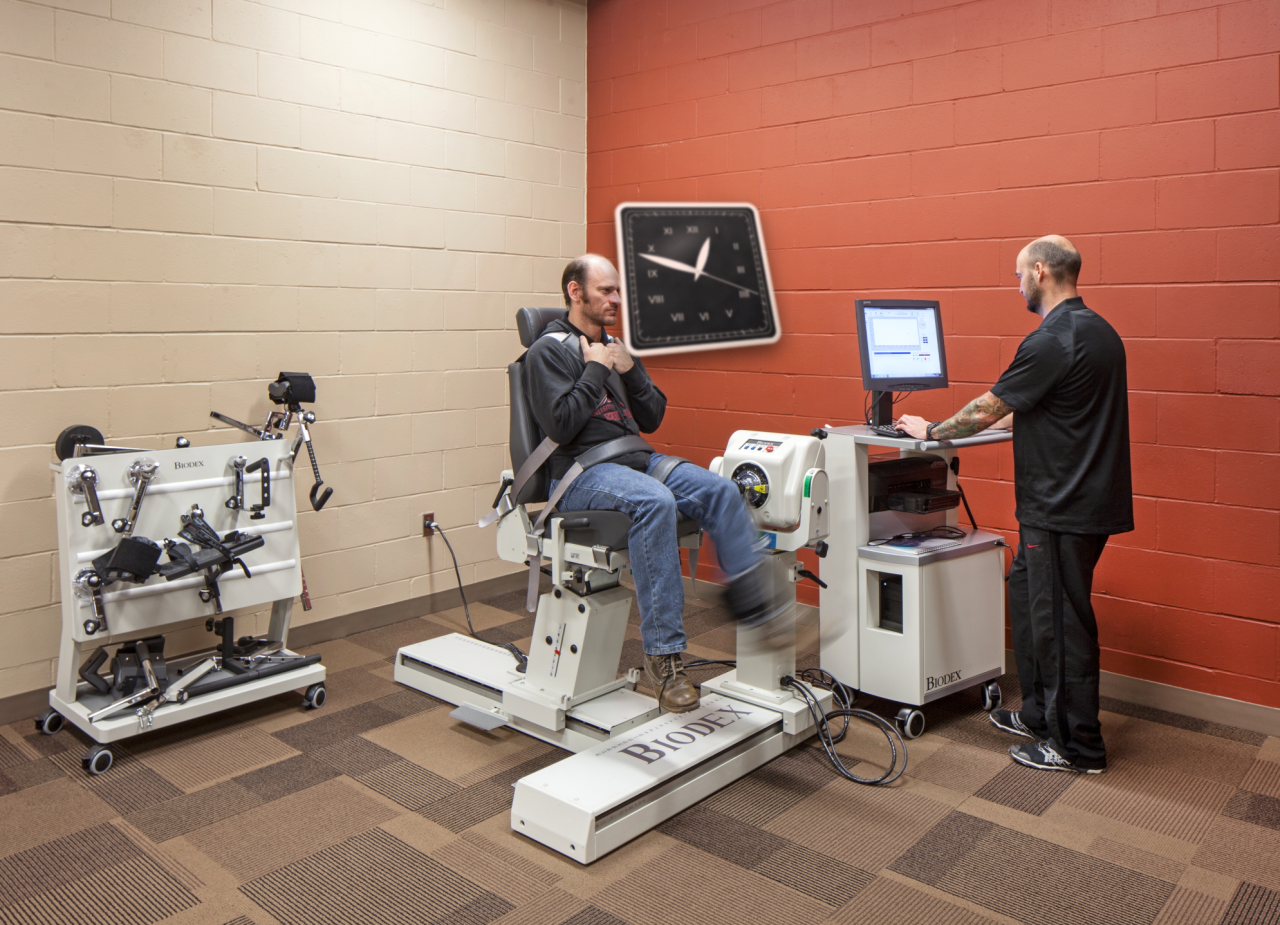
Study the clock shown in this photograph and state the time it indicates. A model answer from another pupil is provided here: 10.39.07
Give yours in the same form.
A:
12.48.19
